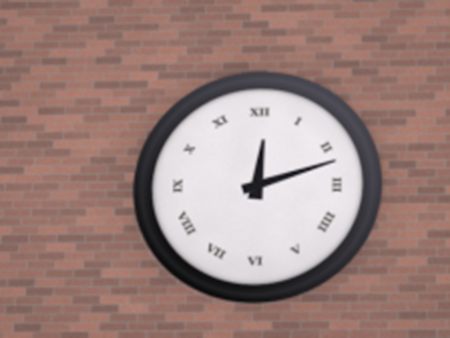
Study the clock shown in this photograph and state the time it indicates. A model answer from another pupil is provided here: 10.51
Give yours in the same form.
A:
12.12
